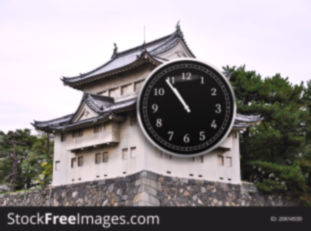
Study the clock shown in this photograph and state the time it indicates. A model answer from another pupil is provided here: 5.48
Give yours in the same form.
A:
10.54
